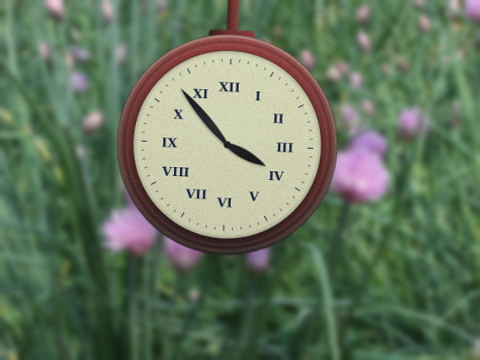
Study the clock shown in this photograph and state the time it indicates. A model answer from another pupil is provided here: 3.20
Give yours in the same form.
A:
3.53
